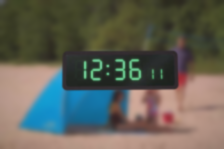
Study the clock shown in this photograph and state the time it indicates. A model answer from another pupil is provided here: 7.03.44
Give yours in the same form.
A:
12.36.11
